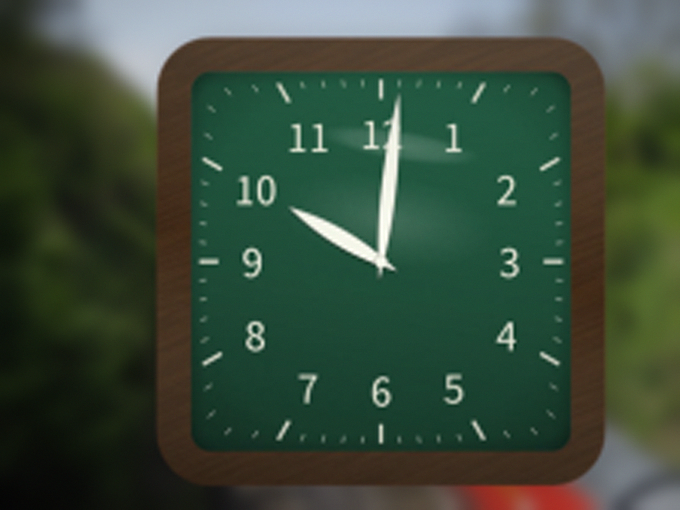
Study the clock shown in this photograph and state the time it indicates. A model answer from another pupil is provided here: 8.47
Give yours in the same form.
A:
10.01
